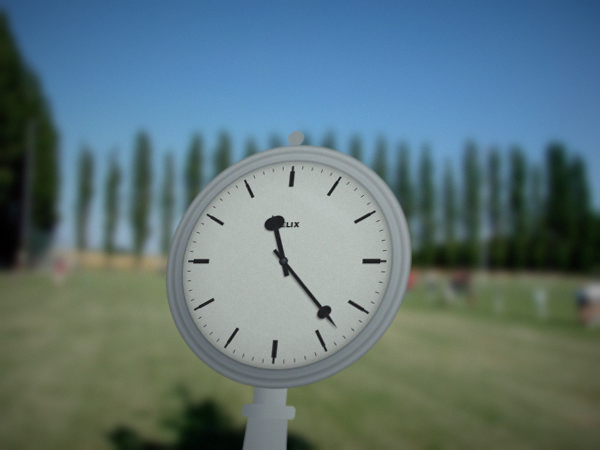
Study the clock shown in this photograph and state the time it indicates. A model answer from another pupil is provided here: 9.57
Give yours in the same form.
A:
11.23
